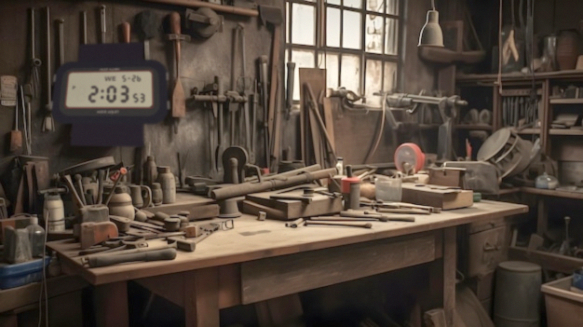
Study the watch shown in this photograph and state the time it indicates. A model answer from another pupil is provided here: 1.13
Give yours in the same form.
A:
2.03
